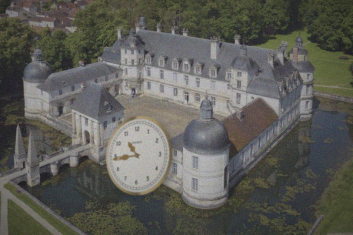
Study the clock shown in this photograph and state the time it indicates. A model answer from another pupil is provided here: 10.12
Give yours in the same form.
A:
10.44
